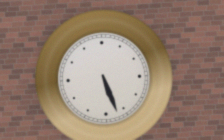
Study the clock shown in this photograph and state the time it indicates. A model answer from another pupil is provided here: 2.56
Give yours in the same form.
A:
5.27
